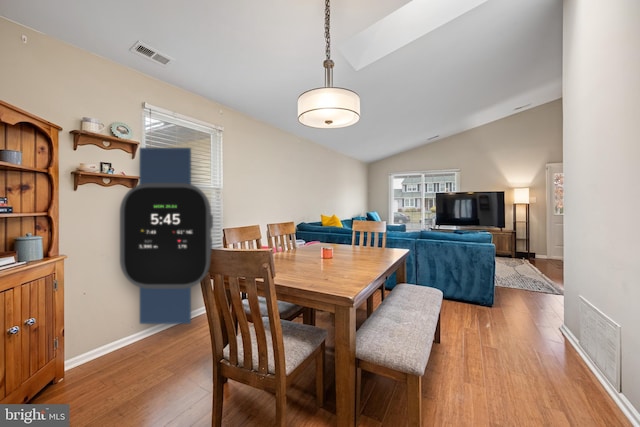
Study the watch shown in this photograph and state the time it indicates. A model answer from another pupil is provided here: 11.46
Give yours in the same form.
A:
5.45
